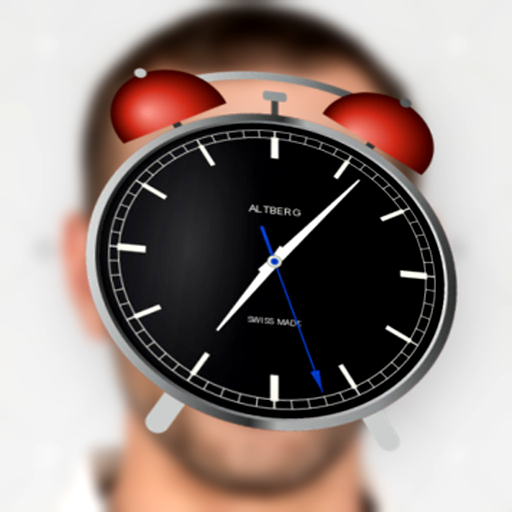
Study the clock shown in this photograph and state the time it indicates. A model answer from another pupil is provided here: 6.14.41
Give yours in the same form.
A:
7.06.27
